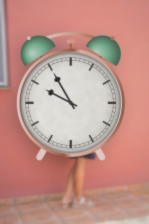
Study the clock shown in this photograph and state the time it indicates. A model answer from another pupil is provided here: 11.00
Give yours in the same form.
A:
9.55
